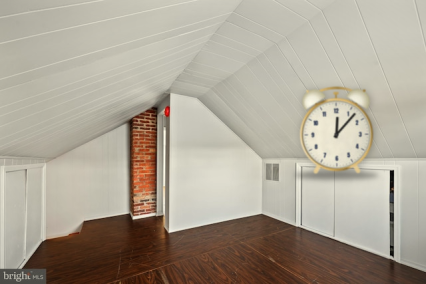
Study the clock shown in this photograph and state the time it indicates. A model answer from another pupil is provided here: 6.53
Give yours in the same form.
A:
12.07
